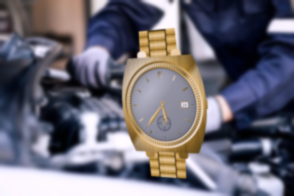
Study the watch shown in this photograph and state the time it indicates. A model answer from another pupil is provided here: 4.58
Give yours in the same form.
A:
5.37
